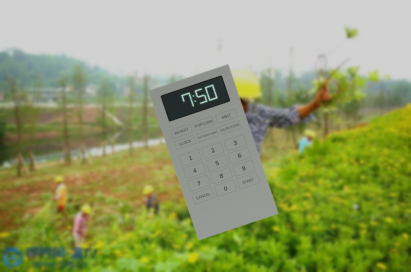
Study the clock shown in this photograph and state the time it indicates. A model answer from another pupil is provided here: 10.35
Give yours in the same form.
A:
7.50
